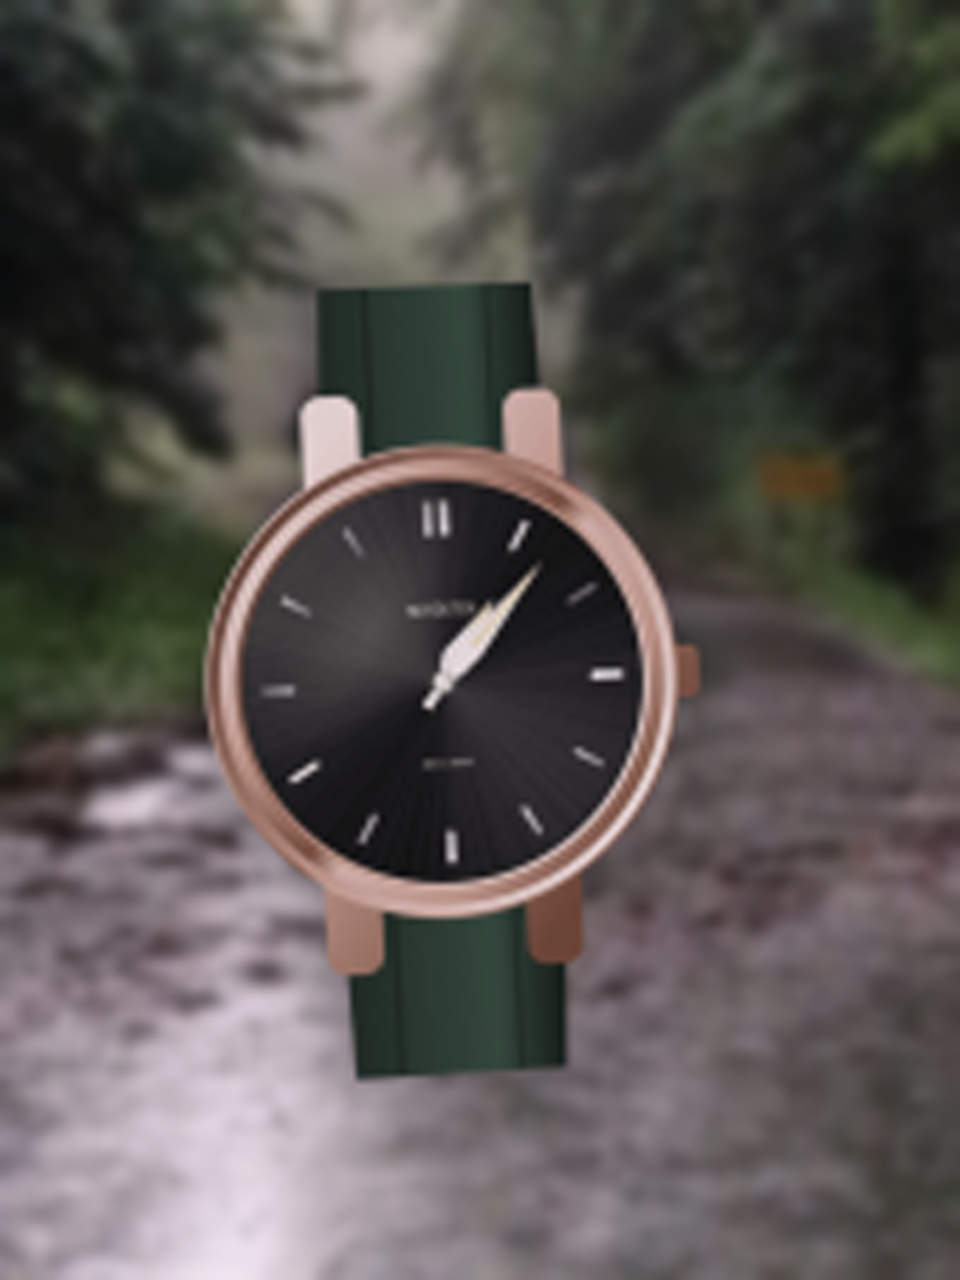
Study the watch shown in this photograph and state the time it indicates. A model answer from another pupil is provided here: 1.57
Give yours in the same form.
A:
1.07
